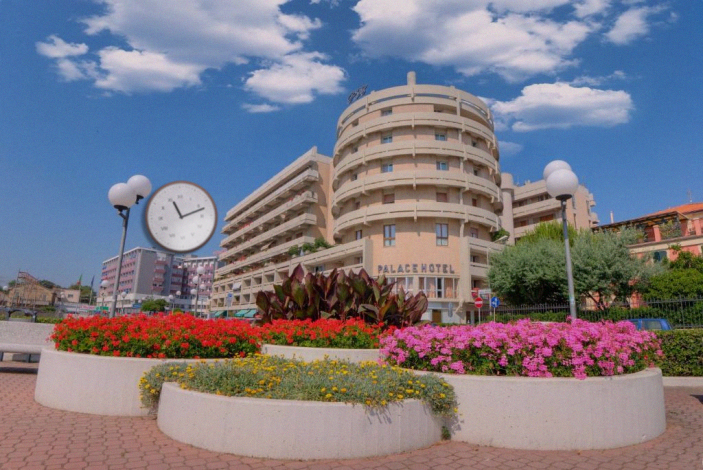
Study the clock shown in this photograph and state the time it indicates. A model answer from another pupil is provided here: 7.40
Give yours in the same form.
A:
11.12
